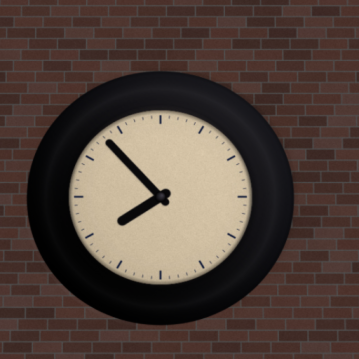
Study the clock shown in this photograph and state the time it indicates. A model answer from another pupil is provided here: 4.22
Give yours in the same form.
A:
7.53
